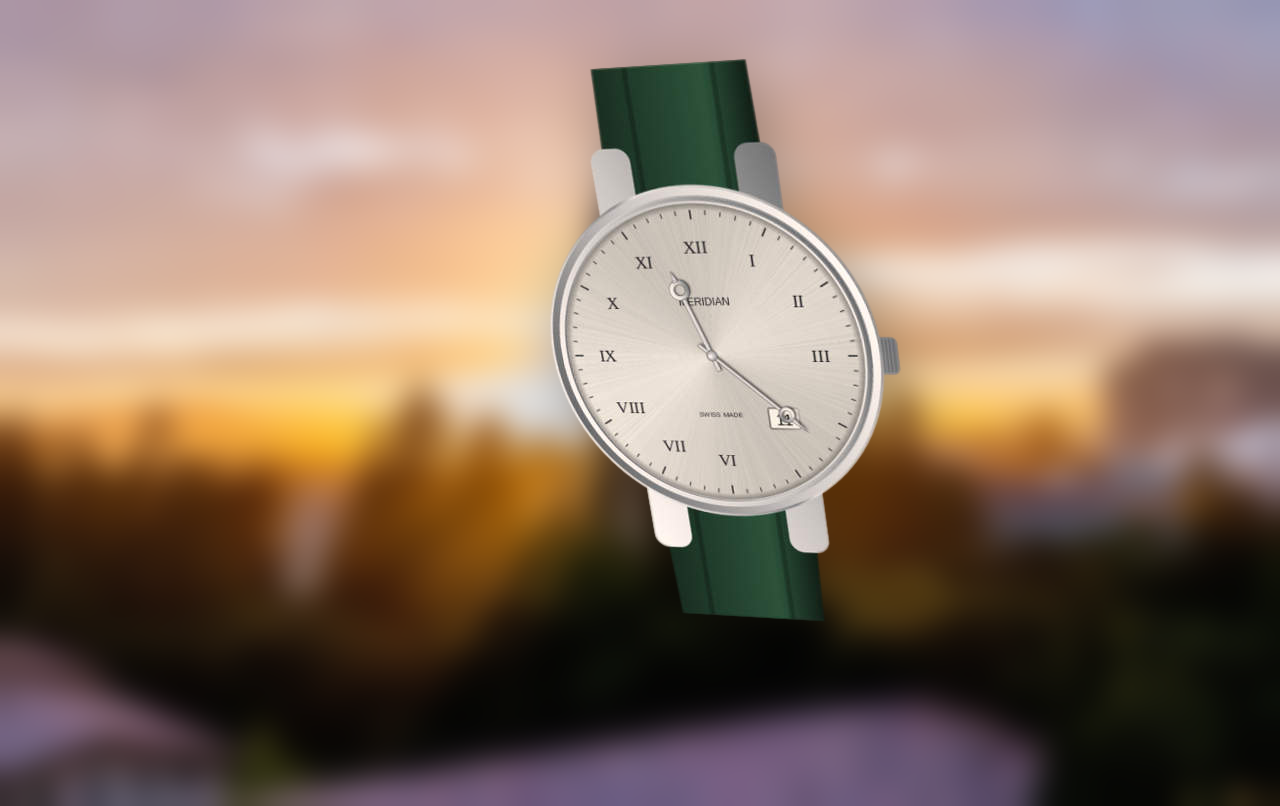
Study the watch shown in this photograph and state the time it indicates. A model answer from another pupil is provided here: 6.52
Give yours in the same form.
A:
11.22
